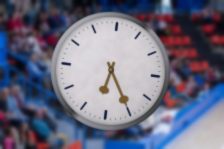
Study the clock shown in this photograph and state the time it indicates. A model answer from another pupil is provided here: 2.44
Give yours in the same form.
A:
6.25
